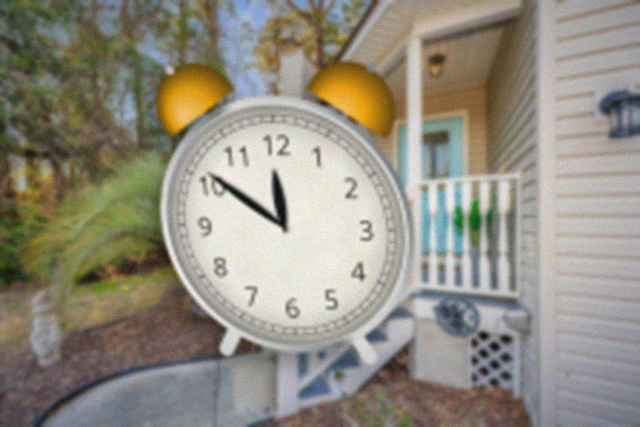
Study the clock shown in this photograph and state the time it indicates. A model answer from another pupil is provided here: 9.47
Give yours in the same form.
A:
11.51
